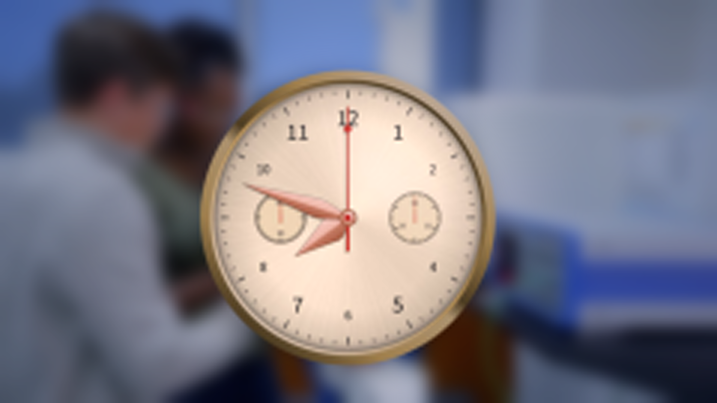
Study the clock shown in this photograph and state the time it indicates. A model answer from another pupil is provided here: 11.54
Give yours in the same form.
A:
7.48
